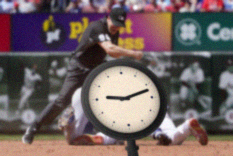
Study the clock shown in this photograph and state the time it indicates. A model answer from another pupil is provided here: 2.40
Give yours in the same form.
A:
9.12
